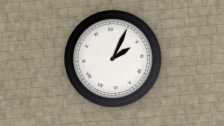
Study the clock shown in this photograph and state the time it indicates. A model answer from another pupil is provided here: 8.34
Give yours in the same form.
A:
2.05
